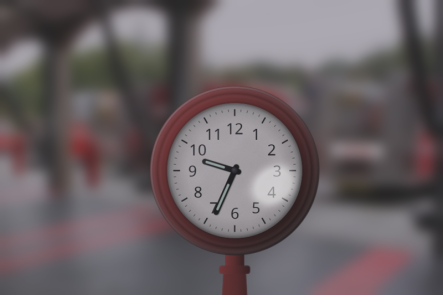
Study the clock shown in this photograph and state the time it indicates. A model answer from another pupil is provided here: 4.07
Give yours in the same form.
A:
9.34
